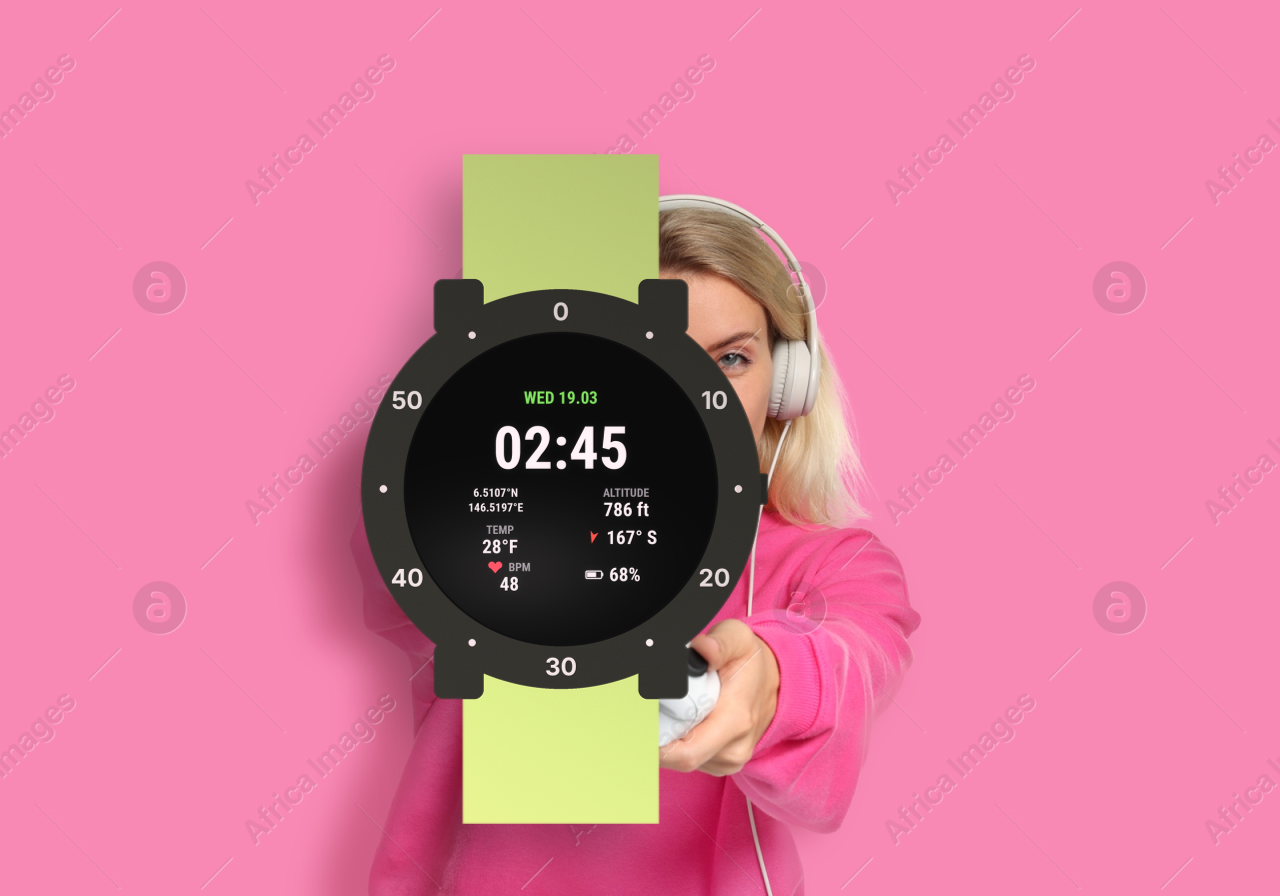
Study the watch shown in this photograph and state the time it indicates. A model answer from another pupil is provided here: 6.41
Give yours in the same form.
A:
2.45
